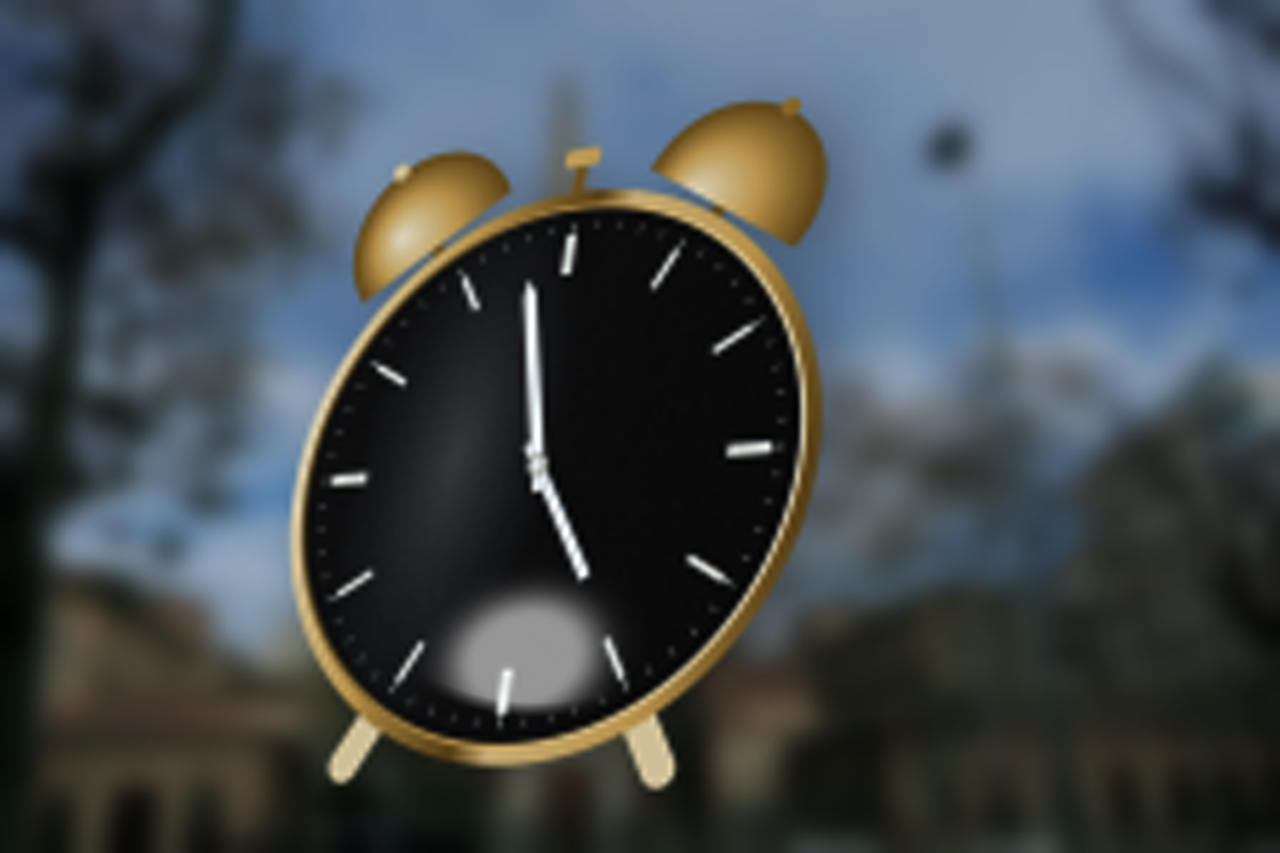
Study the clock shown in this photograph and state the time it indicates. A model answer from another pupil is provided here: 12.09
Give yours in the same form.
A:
4.58
